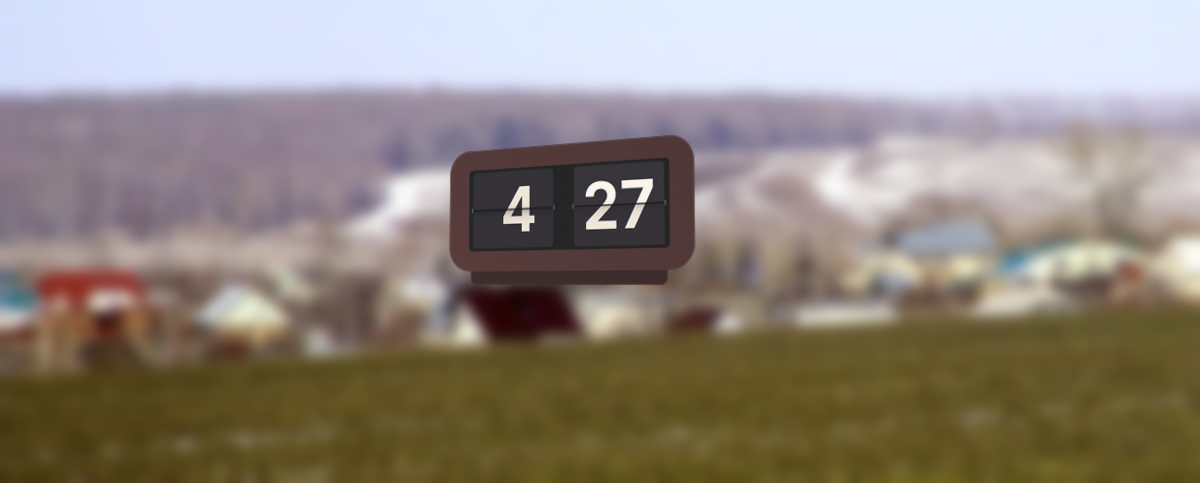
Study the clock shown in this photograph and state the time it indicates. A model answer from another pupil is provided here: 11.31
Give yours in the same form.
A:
4.27
